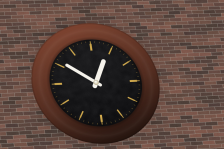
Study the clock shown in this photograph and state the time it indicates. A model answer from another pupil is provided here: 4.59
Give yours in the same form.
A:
12.51
